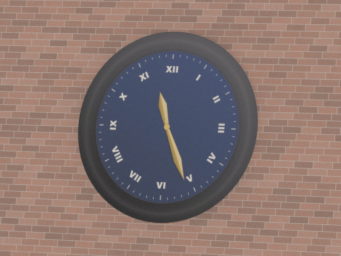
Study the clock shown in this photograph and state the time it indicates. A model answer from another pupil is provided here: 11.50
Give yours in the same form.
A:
11.26
